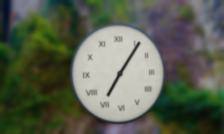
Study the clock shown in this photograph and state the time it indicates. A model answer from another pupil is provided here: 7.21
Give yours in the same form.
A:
7.06
